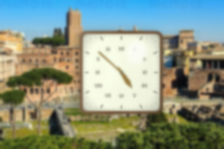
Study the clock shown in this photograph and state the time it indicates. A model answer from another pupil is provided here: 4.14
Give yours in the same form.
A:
4.52
